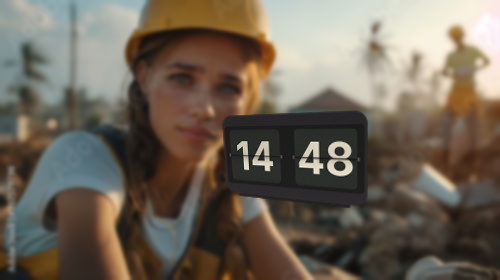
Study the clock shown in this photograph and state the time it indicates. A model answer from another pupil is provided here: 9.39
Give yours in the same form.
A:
14.48
